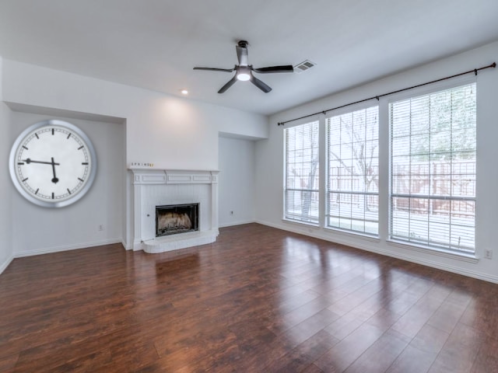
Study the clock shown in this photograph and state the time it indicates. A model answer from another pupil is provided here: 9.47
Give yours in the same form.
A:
5.46
